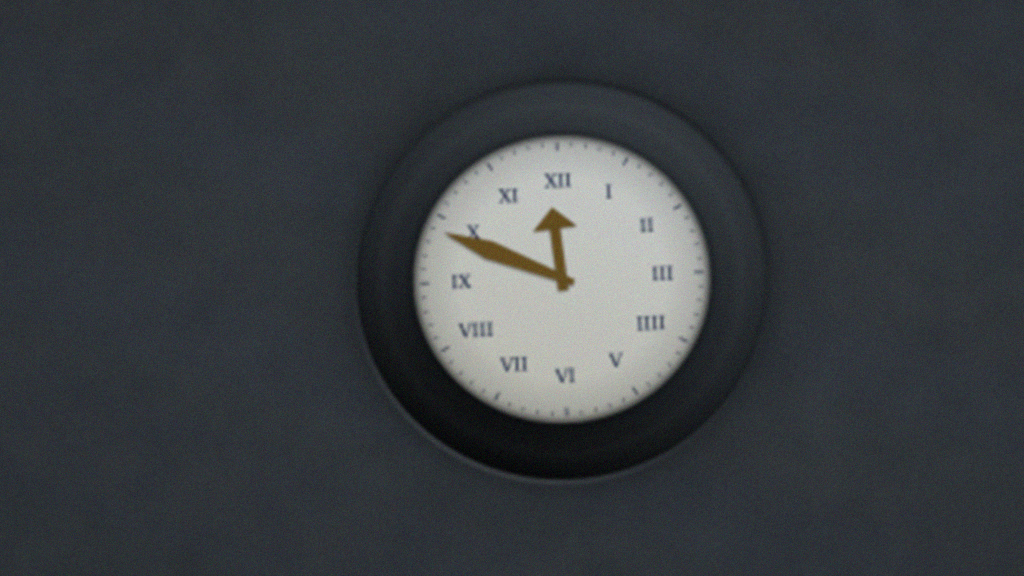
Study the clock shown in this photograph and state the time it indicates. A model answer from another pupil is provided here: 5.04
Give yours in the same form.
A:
11.49
